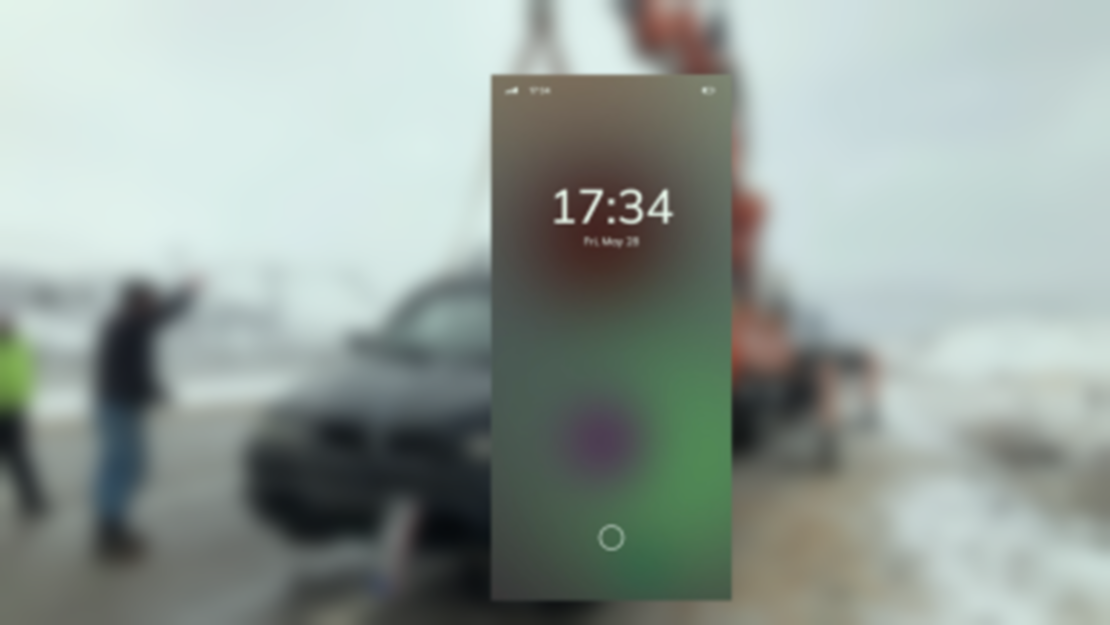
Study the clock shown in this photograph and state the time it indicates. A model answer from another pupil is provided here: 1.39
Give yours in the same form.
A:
17.34
